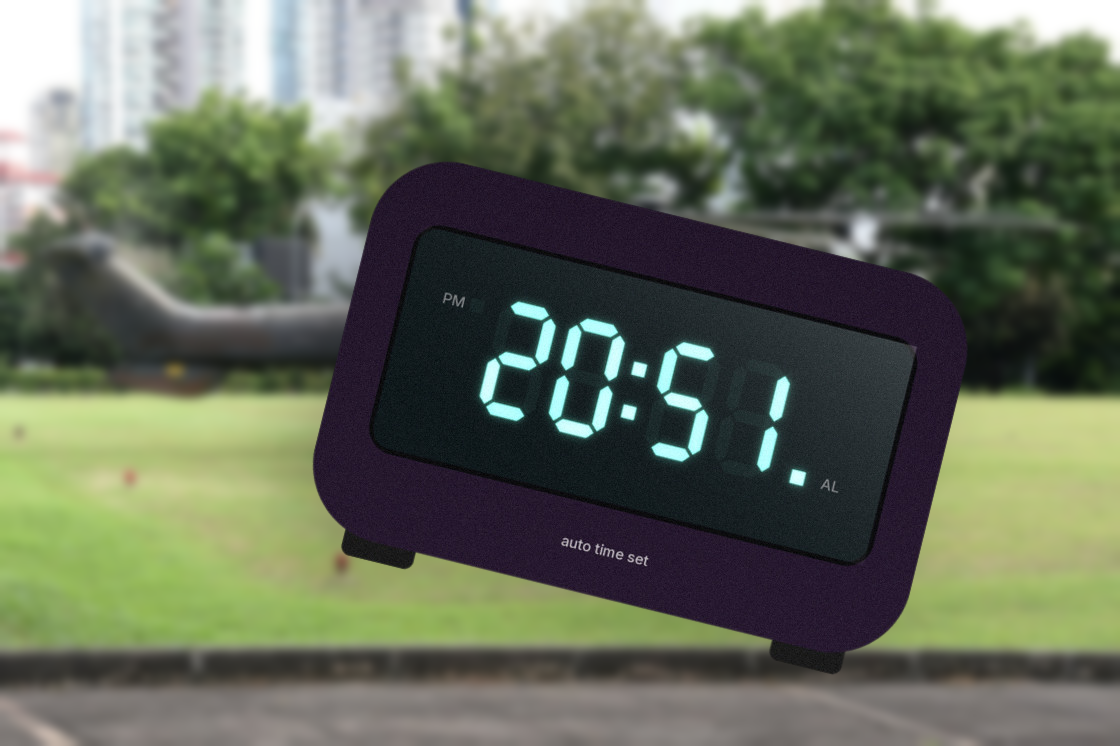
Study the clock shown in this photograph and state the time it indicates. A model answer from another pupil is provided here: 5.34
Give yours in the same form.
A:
20.51
